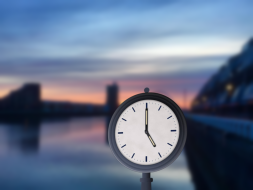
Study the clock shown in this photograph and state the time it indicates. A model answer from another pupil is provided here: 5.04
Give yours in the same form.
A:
5.00
